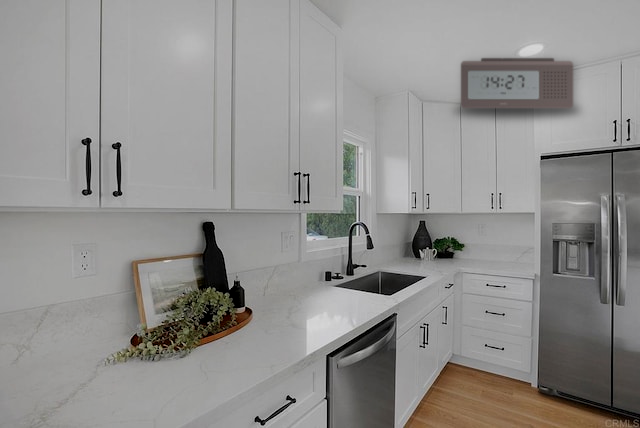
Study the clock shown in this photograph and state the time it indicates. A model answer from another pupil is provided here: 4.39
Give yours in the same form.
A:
14.27
